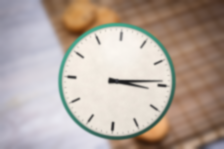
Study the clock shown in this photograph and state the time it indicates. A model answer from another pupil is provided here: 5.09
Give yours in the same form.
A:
3.14
